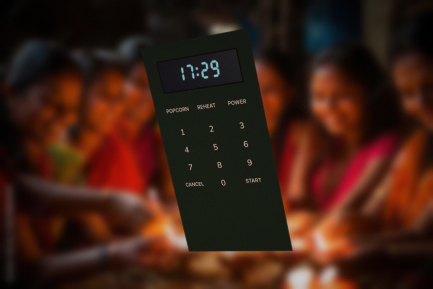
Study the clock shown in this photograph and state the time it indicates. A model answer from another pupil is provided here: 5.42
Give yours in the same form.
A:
17.29
